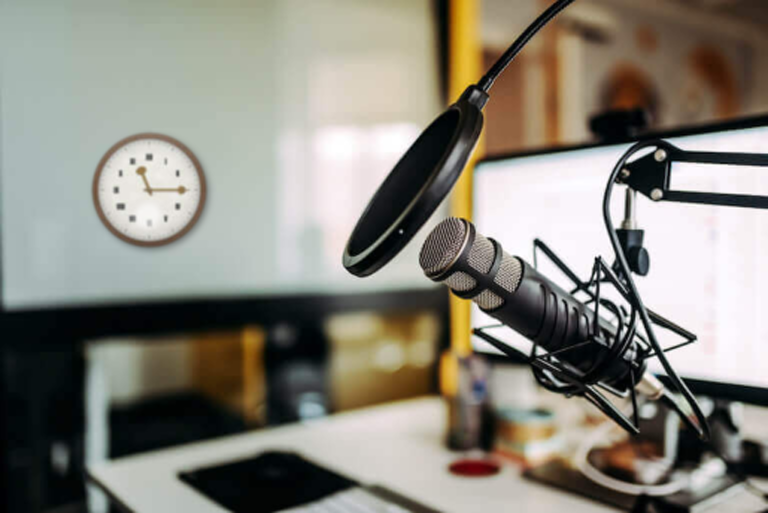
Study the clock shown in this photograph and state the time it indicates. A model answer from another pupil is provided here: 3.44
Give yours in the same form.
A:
11.15
